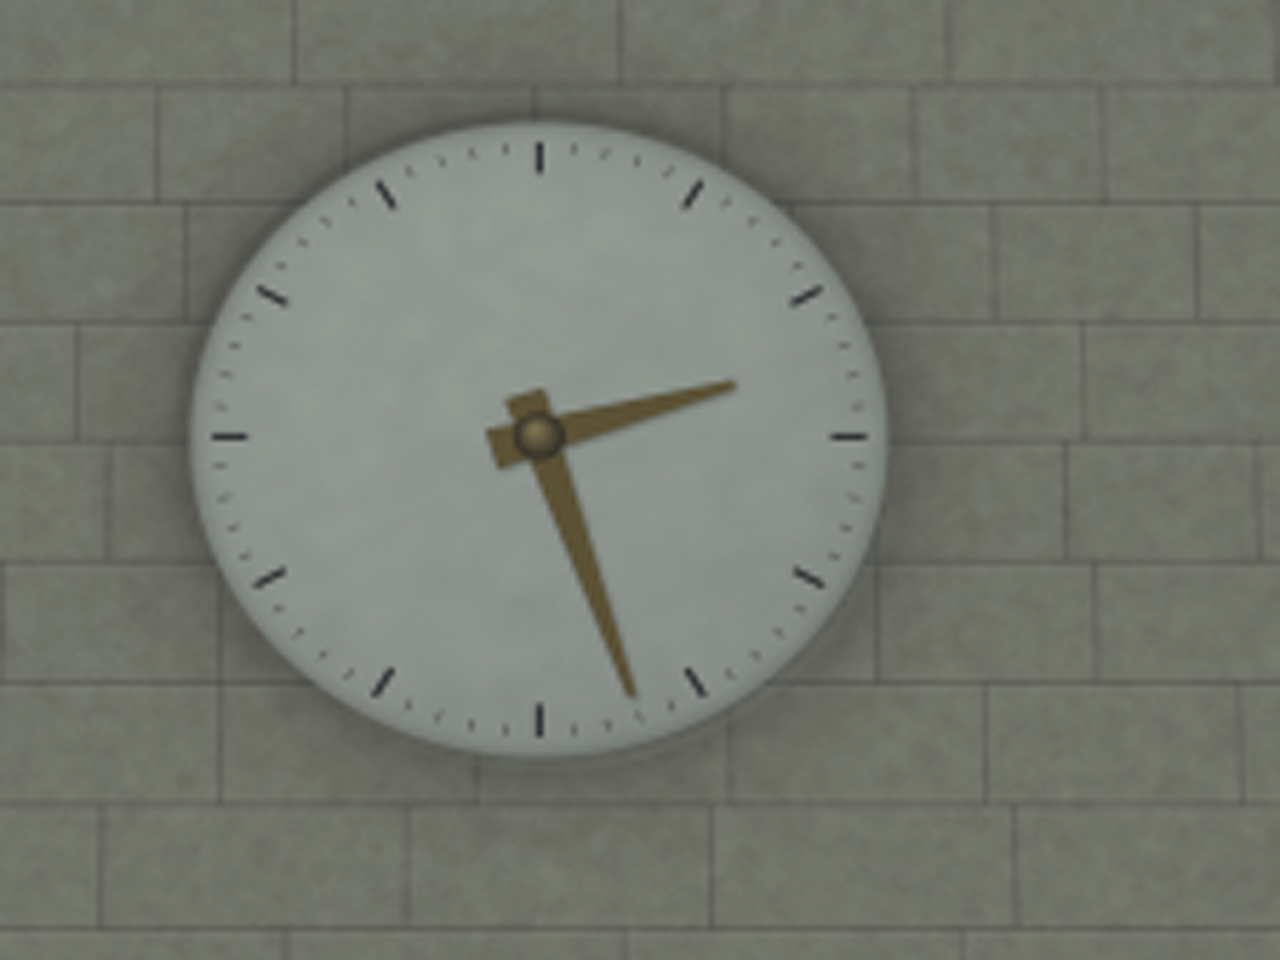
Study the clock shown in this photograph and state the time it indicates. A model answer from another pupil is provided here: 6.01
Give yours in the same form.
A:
2.27
